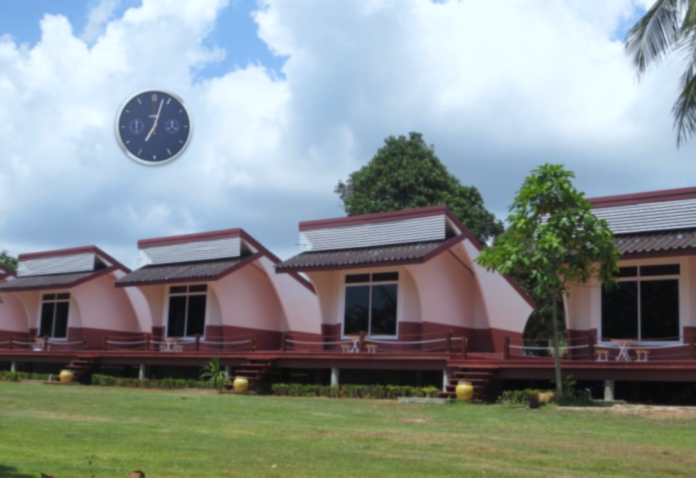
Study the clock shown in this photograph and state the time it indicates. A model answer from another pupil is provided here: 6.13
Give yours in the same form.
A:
7.03
